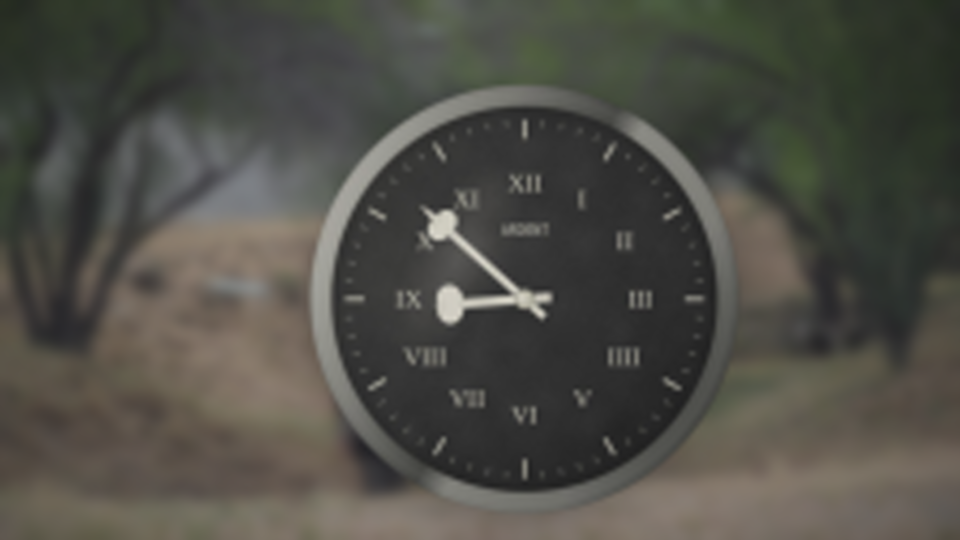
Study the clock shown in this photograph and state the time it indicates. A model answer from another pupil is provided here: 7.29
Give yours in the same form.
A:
8.52
